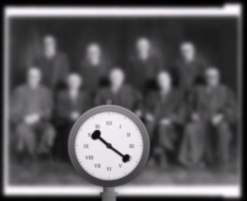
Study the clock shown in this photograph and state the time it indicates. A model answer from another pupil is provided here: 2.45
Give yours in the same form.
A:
10.21
